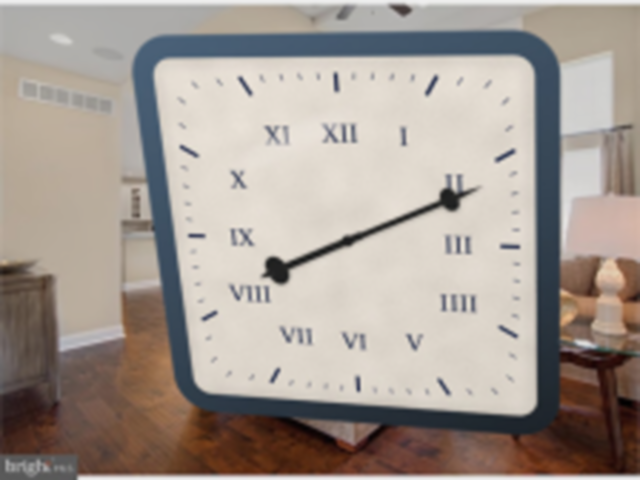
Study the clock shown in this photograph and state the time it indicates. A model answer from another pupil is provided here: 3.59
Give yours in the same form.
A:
8.11
